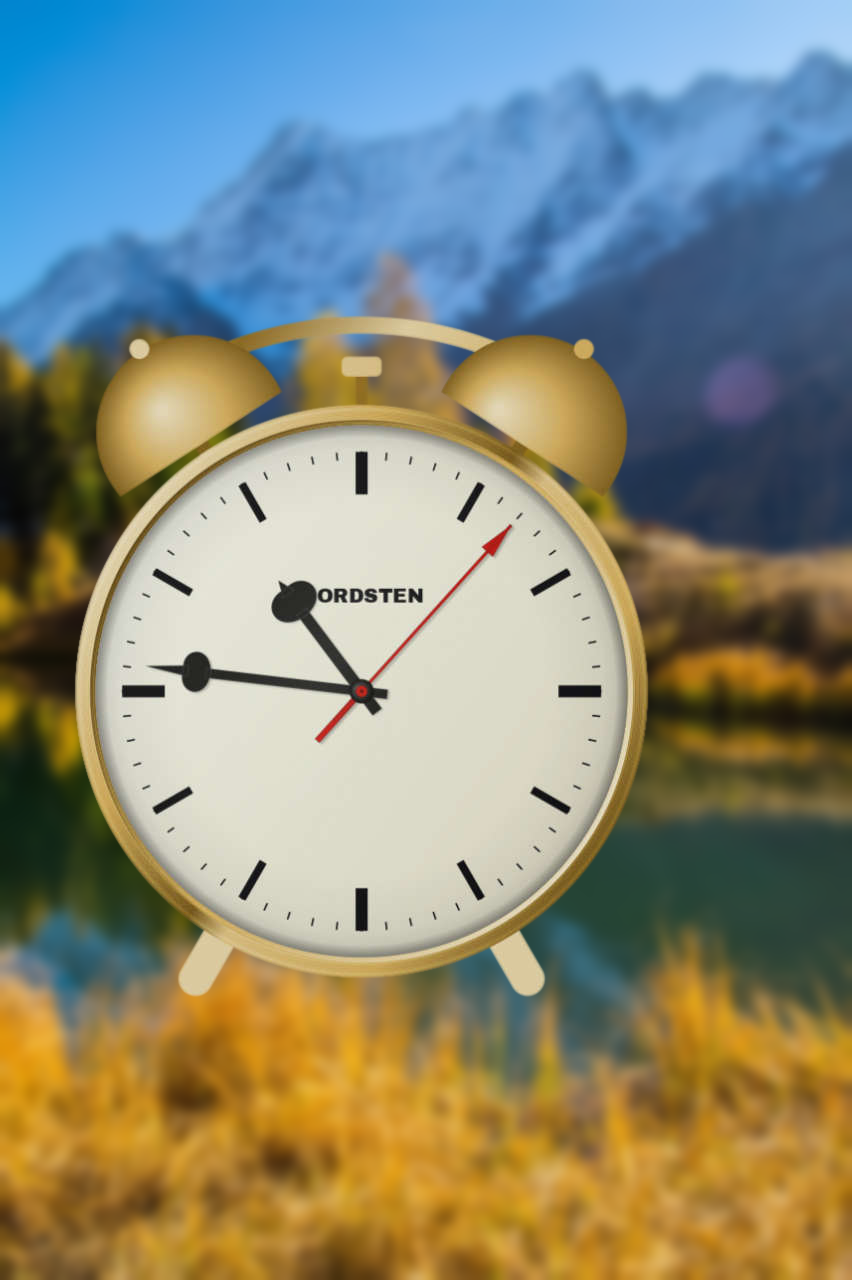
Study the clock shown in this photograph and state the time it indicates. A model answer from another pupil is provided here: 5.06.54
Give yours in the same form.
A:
10.46.07
